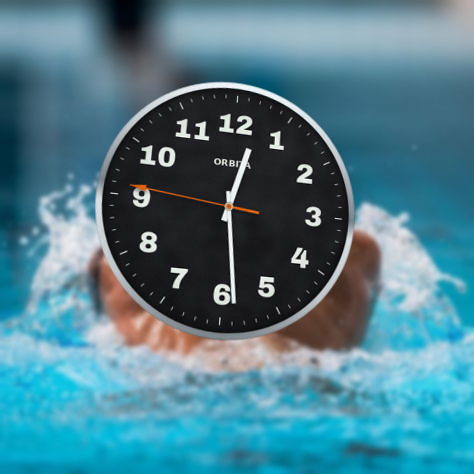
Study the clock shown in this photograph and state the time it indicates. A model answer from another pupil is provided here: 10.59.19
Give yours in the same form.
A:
12.28.46
